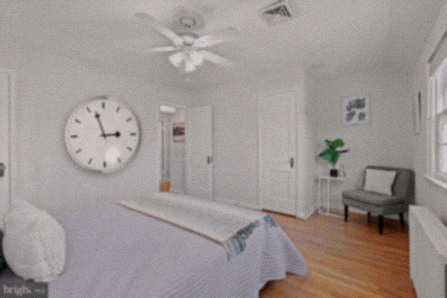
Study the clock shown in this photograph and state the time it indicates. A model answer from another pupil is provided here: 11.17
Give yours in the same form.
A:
2.57
